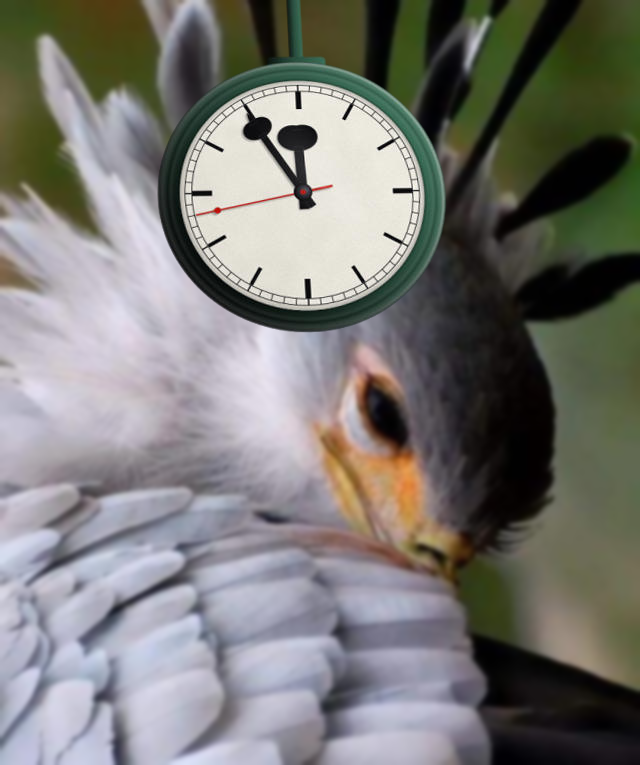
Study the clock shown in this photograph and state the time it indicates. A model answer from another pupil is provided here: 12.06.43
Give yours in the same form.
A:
11.54.43
